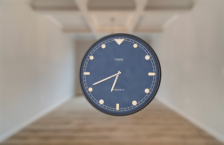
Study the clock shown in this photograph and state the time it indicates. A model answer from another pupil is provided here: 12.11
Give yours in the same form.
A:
6.41
